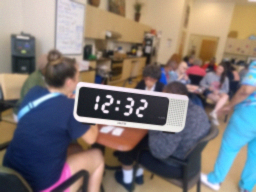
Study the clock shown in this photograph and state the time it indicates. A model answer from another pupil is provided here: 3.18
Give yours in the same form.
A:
12.32
